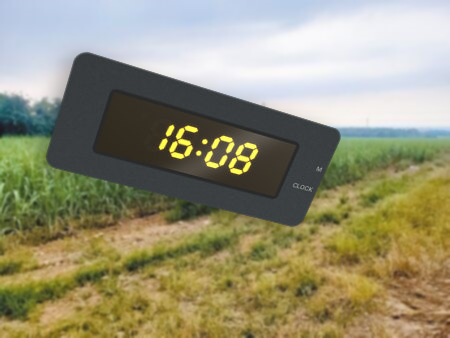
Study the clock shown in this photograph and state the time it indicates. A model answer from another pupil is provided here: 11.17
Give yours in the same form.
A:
16.08
